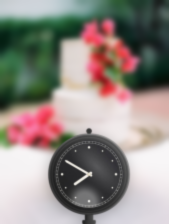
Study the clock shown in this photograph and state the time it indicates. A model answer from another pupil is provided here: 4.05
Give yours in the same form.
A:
7.50
